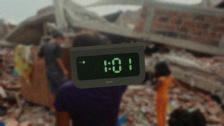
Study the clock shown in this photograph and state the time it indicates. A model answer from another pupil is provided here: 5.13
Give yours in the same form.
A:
1.01
